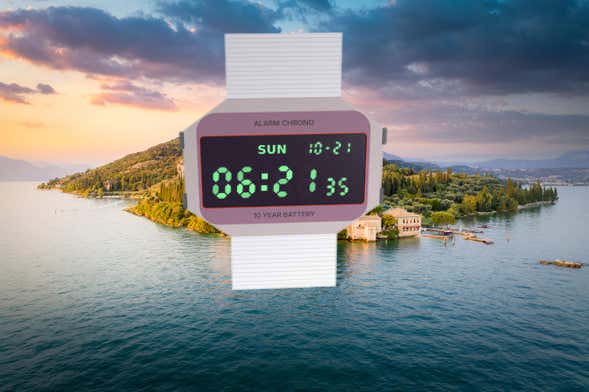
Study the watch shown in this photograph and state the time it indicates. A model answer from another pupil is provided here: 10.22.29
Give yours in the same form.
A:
6.21.35
